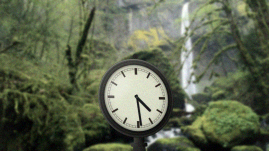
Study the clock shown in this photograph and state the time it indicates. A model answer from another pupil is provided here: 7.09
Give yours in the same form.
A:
4.29
